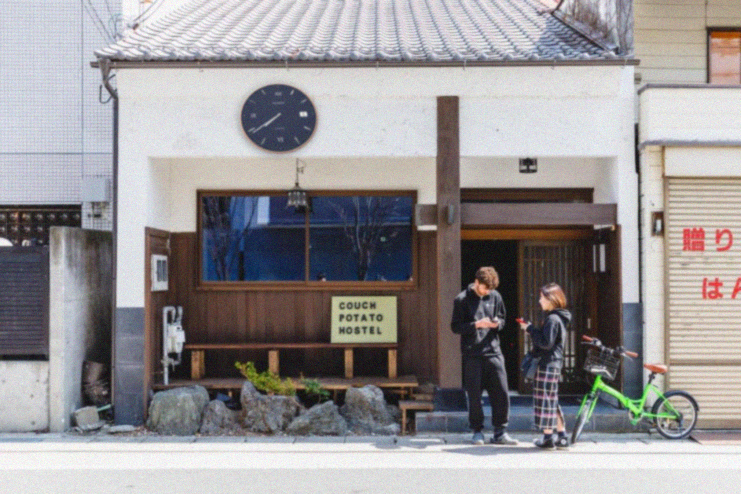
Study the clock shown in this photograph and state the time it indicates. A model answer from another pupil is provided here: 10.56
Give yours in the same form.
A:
7.39
